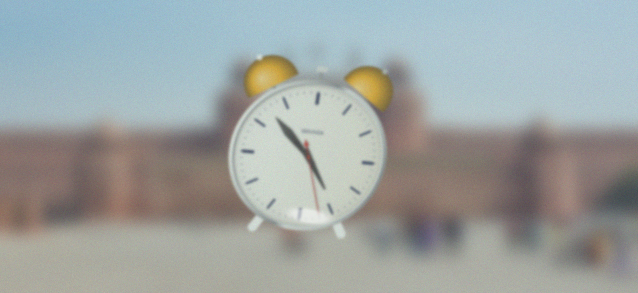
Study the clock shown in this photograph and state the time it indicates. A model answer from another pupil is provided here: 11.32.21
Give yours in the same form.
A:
4.52.27
